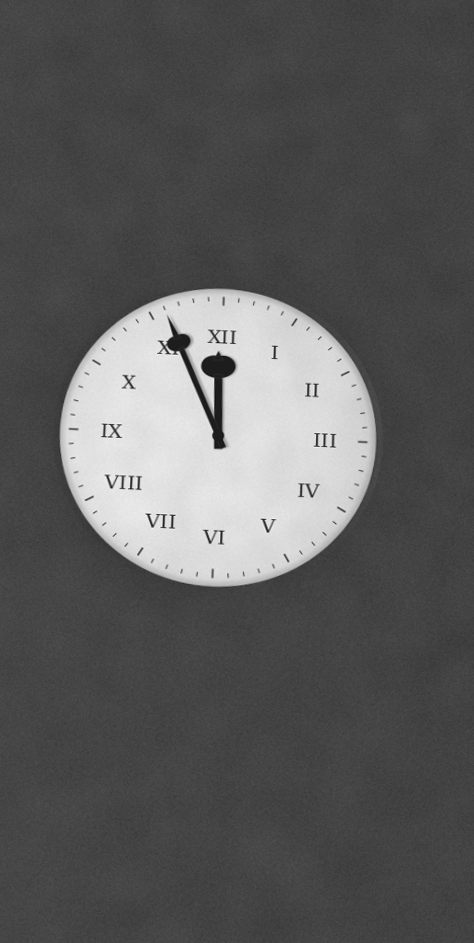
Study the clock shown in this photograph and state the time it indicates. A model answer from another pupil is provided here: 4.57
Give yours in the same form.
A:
11.56
